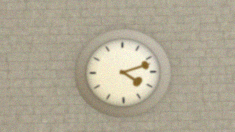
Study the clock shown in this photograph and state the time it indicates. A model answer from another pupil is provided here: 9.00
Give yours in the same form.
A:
4.12
